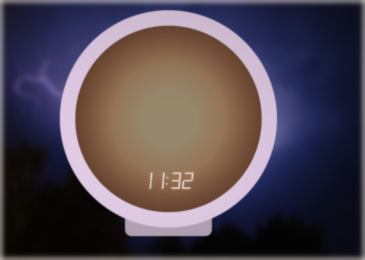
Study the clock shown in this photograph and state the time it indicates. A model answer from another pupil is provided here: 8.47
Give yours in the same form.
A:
11.32
